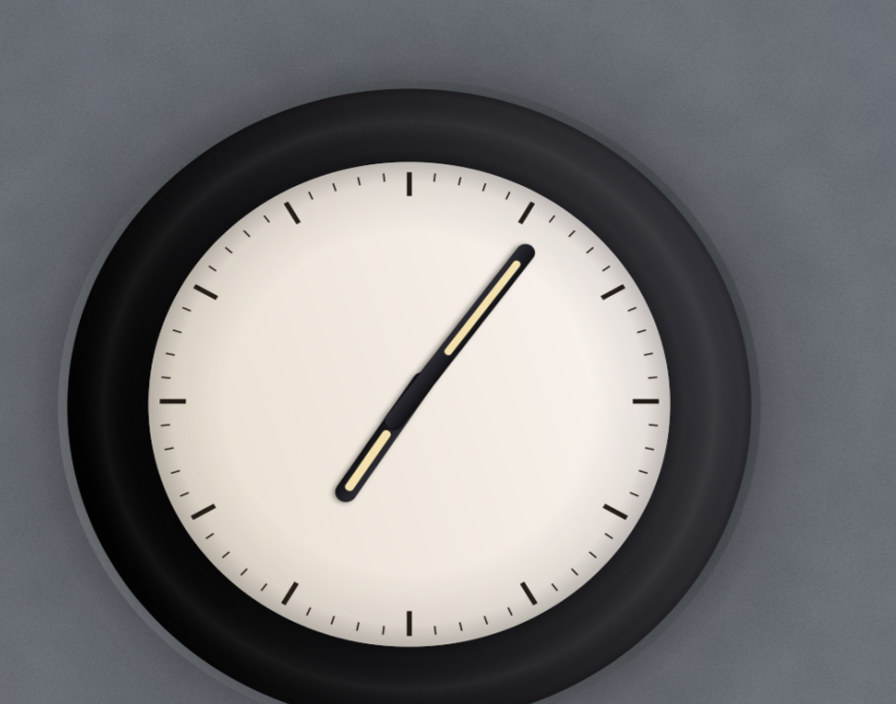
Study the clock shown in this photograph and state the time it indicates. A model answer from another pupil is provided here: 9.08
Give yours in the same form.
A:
7.06
